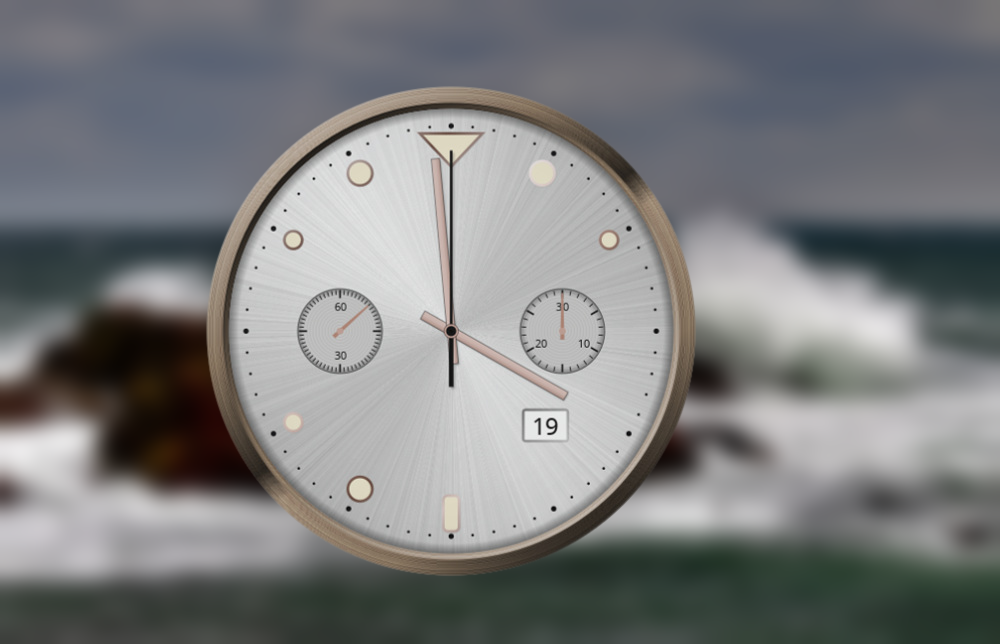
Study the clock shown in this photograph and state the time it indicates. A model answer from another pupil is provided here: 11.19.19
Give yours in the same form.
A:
3.59.08
